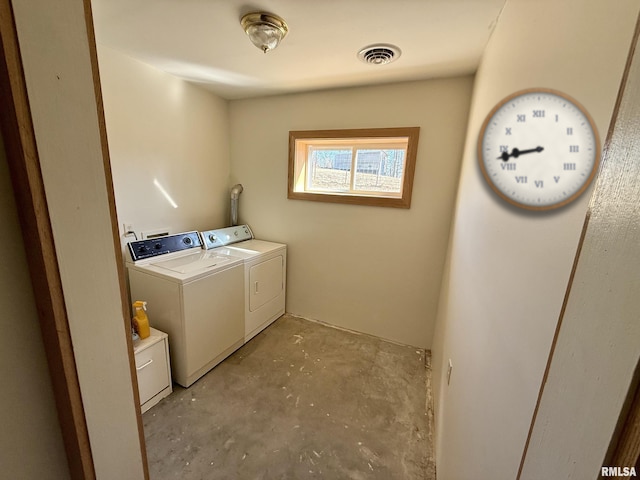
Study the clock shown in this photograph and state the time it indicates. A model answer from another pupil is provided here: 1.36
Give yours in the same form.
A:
8.43
